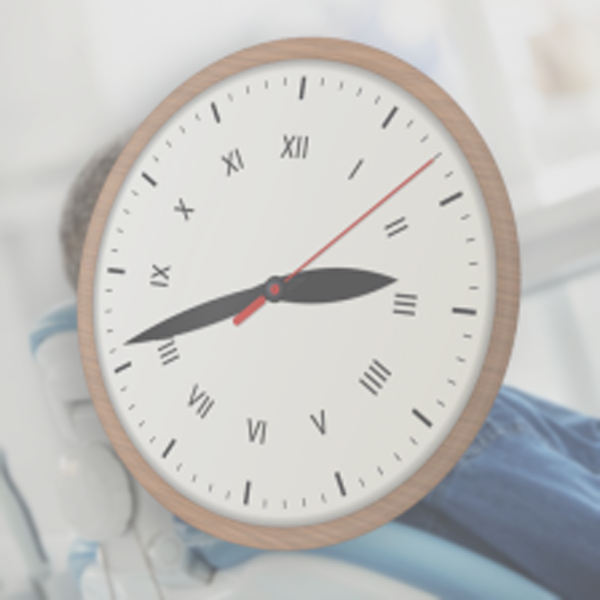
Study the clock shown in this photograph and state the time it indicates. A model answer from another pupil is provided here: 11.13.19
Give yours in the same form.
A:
2.41.08
